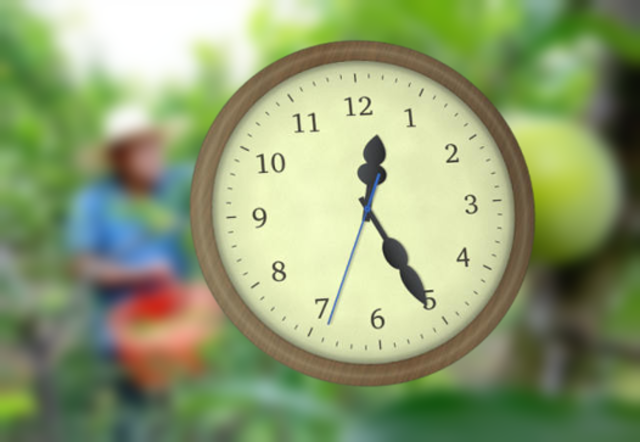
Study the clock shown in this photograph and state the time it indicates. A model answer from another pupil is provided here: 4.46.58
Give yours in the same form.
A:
12.25.34
